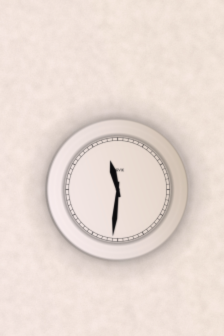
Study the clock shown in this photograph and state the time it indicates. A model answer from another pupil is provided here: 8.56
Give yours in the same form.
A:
11.31
